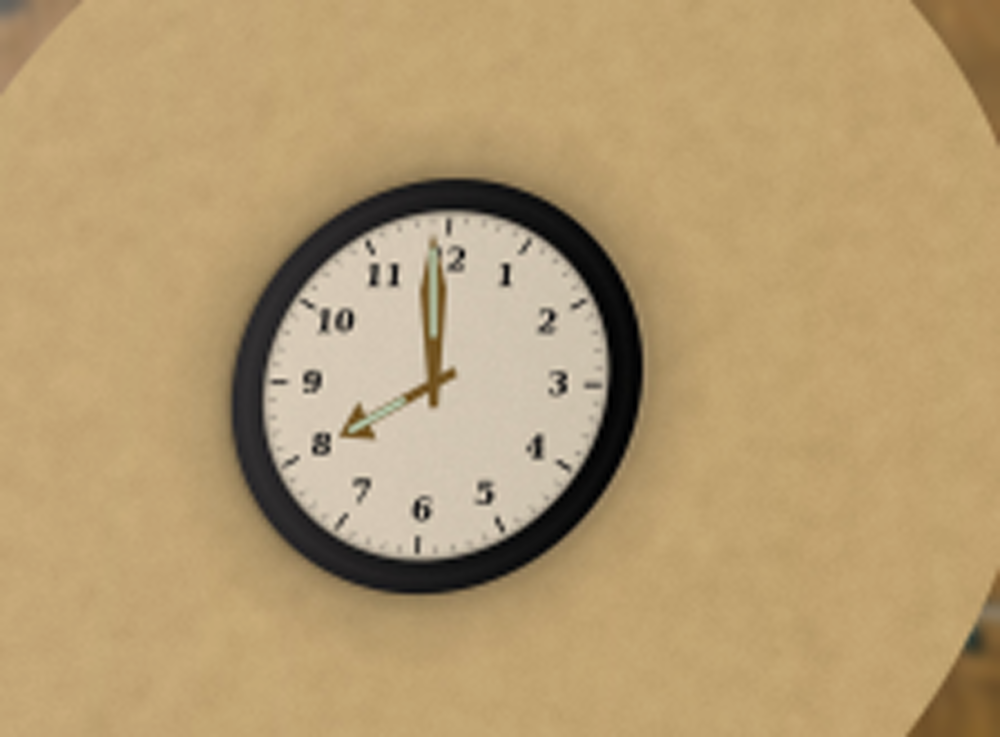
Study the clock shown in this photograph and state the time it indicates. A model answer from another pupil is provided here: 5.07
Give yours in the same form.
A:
7.59
